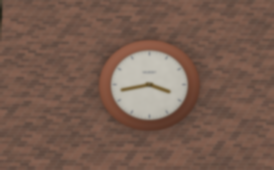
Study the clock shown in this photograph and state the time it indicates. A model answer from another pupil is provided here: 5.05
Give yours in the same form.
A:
3.43
